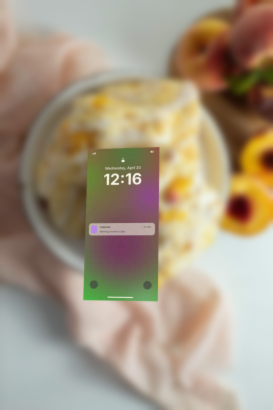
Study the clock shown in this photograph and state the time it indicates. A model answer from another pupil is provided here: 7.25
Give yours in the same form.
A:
12.16
